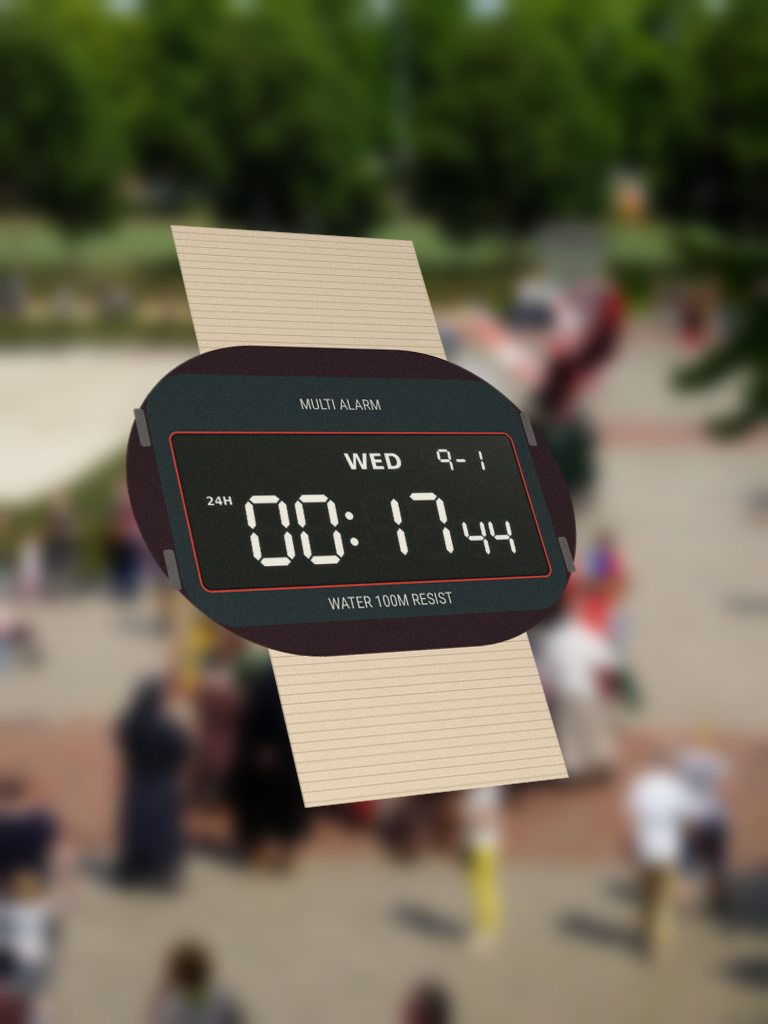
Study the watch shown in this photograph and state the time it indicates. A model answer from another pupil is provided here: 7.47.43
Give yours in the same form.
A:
0.17.44
